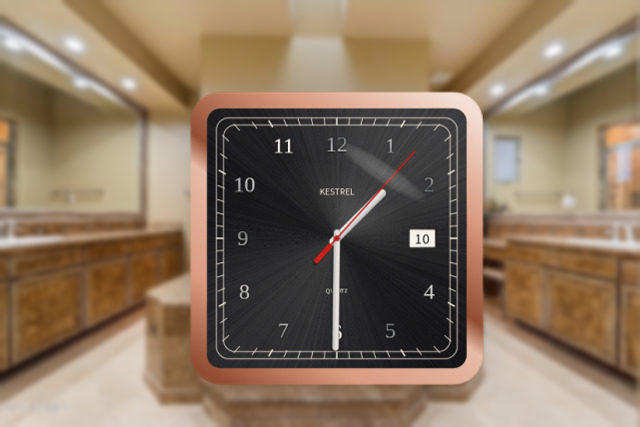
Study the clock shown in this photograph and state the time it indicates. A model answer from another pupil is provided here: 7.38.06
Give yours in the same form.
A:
1.30.07
